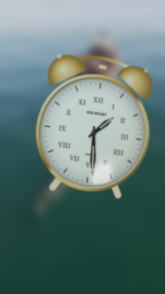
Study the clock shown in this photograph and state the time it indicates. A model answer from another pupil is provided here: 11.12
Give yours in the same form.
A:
1.29
